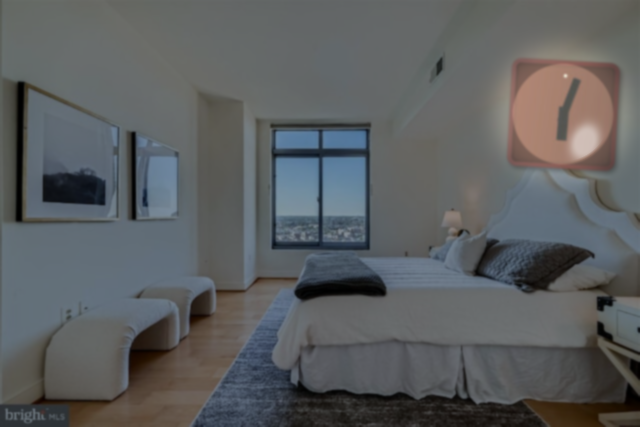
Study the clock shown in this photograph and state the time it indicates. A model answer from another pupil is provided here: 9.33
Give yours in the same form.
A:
6.03
